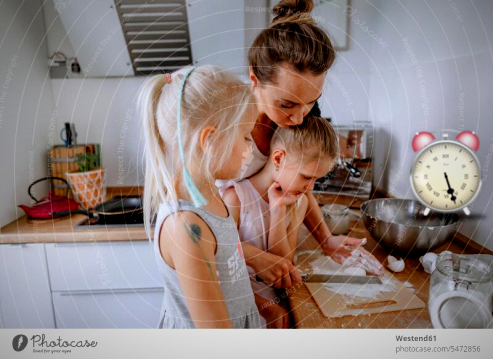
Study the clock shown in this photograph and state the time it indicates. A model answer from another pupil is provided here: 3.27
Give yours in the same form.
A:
5.27
